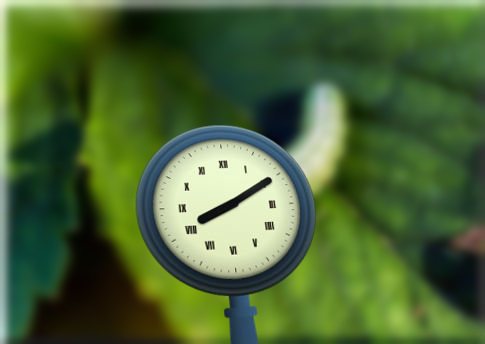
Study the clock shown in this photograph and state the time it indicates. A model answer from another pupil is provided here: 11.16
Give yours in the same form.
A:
8.10
